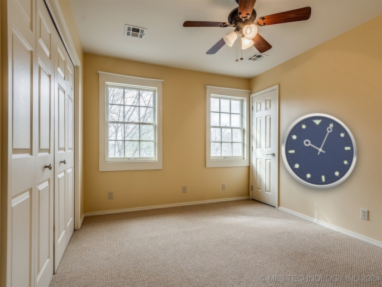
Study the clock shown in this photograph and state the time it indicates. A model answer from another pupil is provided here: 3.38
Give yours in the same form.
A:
10.05
